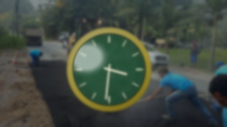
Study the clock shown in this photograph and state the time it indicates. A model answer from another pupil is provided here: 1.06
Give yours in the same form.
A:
3.31
